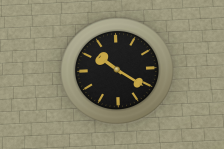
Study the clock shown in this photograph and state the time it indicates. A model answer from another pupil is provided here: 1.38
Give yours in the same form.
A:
10.21
